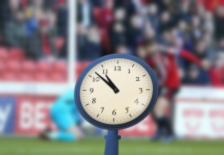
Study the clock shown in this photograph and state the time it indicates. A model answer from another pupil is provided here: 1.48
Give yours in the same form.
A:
10.52
